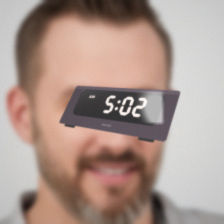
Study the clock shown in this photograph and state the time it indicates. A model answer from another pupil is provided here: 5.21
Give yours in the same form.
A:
5.02
